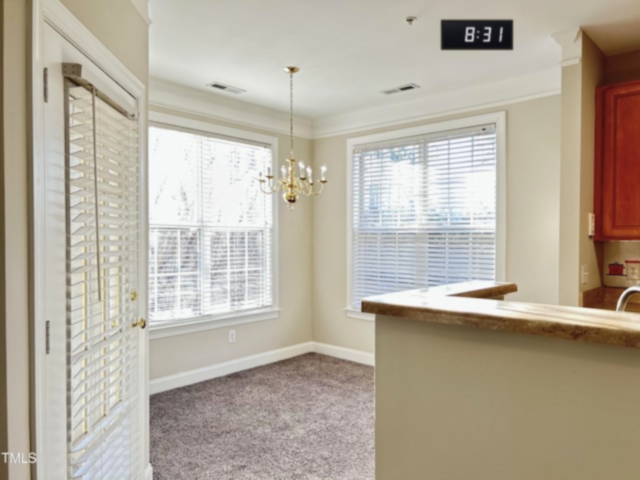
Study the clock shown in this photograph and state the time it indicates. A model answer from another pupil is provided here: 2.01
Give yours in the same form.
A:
8.31
